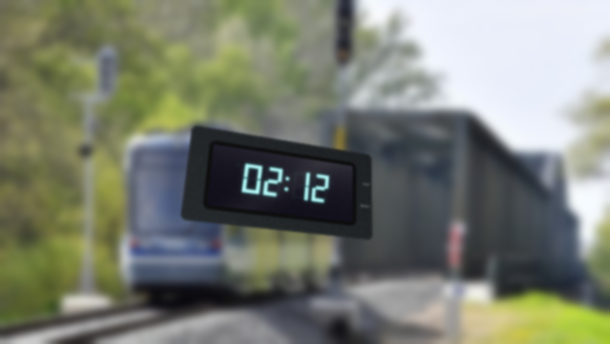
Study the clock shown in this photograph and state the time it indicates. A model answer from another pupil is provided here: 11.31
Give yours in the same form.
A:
2.12
